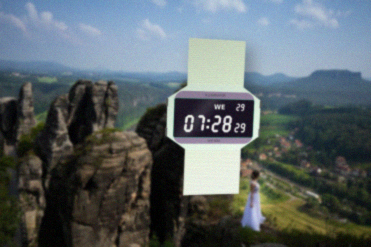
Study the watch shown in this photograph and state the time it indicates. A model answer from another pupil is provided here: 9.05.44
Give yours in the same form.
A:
7.28.29
